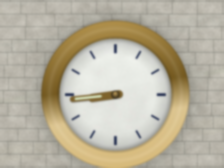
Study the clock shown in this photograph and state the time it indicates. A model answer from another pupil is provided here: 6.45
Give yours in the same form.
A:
8.44
